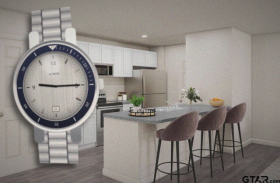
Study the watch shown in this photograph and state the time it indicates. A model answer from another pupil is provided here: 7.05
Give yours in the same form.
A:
9.15
